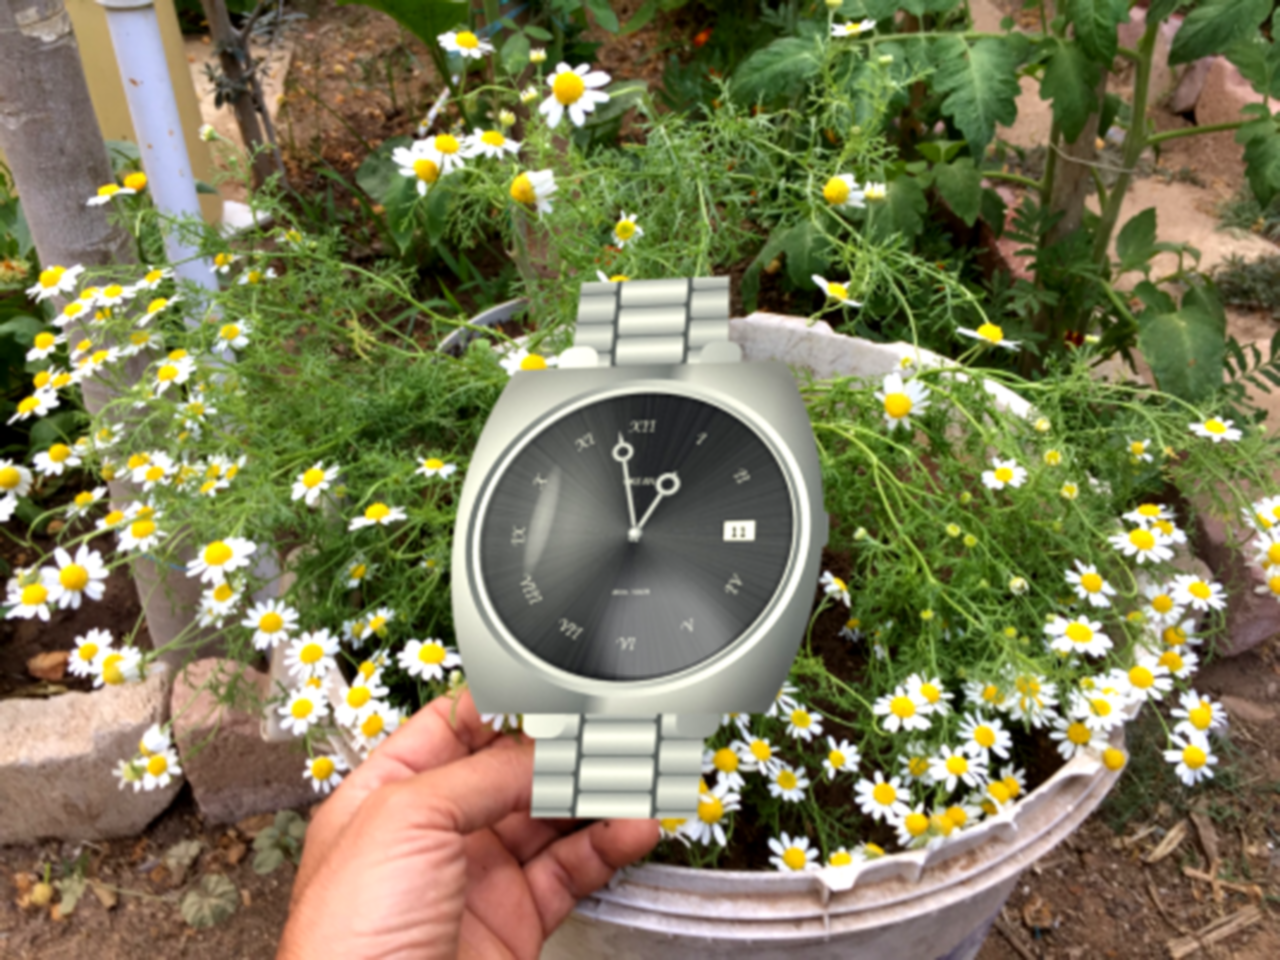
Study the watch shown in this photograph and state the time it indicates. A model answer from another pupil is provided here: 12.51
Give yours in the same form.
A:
12.58
